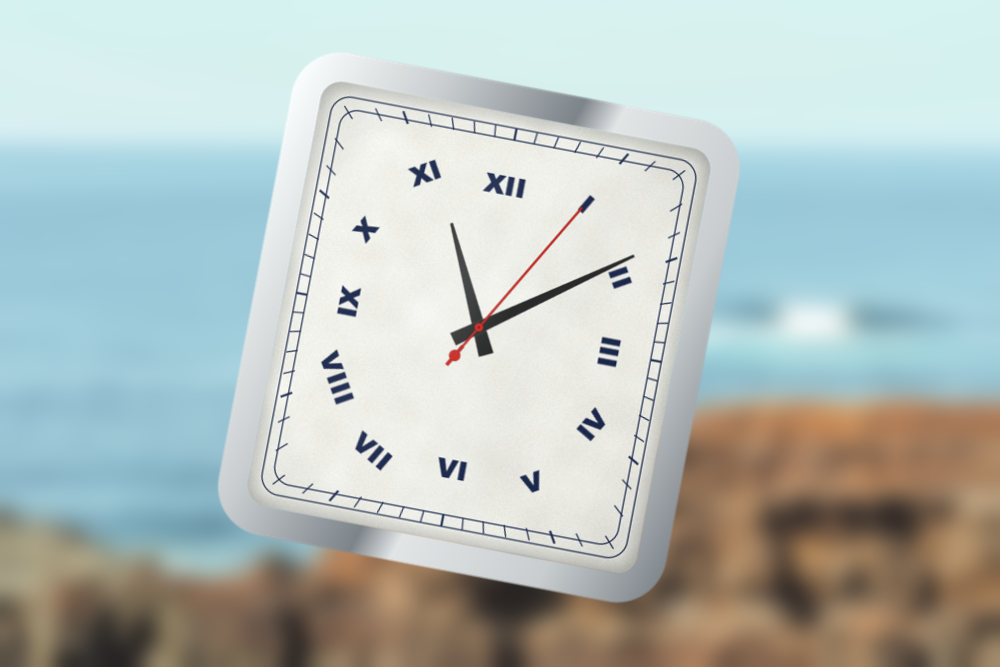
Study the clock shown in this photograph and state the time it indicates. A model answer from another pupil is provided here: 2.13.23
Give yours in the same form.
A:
11.09.05
